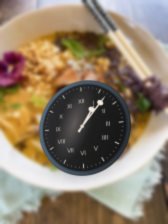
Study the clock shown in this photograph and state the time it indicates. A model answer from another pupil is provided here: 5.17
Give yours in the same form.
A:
1.07
